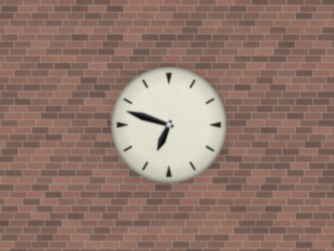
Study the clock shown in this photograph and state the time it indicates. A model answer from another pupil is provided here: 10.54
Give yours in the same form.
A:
6.48
